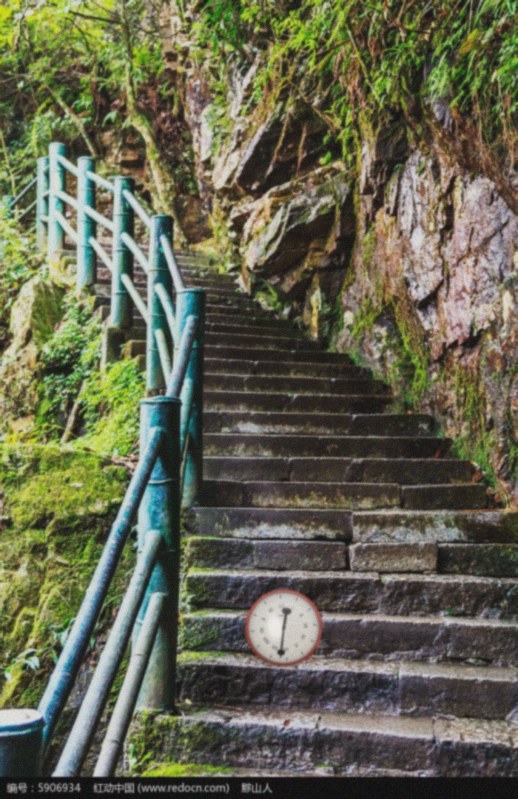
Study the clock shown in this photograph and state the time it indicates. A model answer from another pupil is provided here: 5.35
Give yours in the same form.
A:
12.32
